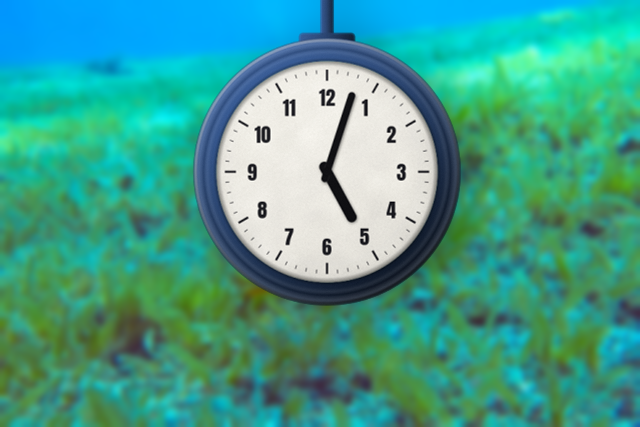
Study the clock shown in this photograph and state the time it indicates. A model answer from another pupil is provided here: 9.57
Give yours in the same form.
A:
5.03
